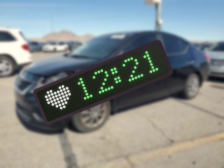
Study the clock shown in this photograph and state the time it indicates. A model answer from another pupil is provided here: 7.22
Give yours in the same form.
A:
12.21
